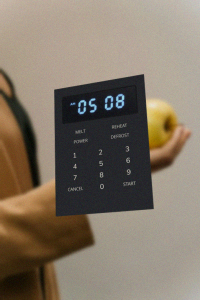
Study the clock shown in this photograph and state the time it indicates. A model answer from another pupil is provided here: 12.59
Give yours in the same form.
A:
5.08
